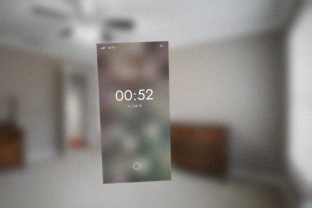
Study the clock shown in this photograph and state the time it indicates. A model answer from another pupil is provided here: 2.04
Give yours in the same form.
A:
0.52
